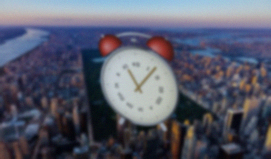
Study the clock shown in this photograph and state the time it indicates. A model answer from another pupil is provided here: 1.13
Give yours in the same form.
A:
11.07
